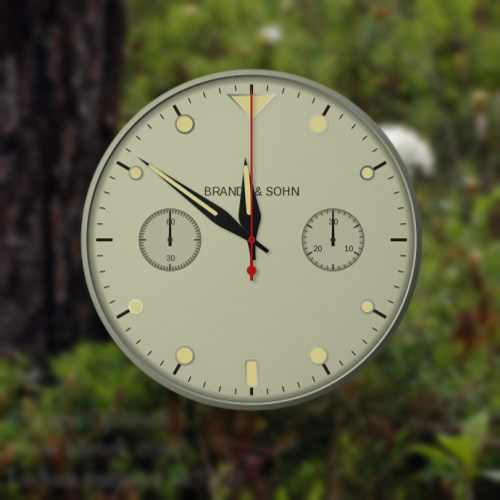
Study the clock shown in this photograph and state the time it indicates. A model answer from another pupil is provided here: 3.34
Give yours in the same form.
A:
11.51
